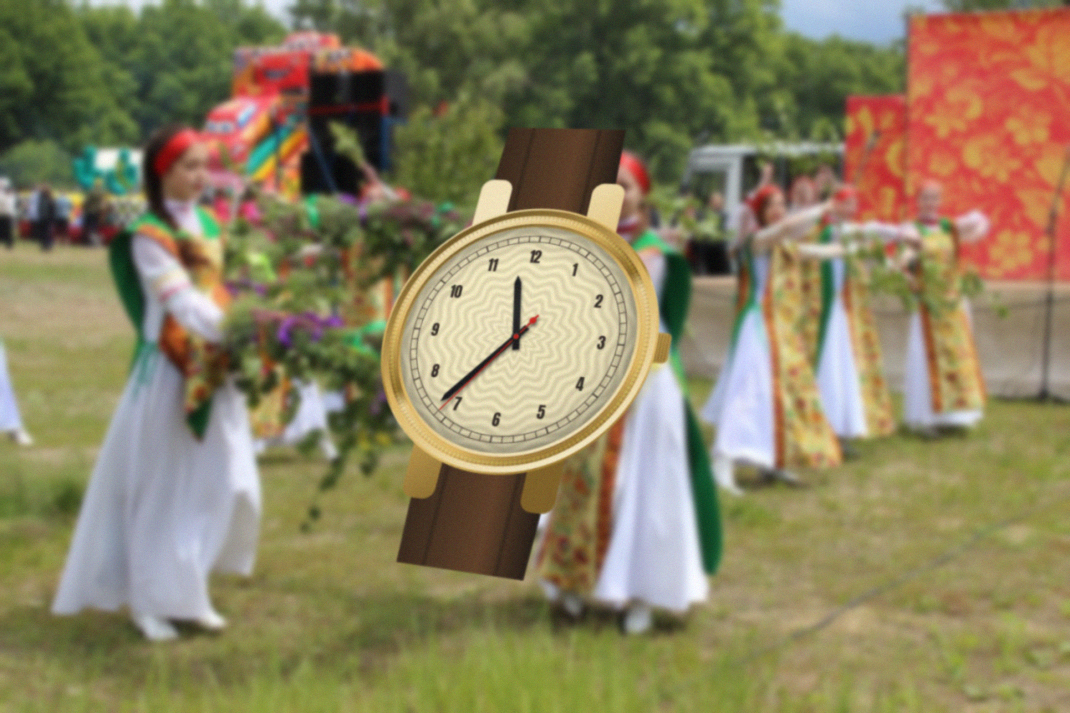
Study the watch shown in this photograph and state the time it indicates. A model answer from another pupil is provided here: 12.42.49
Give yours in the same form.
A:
11.36.36
